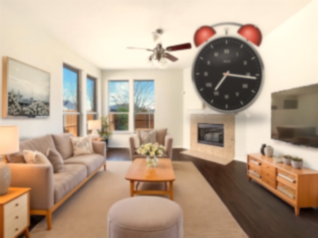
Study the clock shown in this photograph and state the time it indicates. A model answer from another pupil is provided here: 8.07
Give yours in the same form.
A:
7.16
